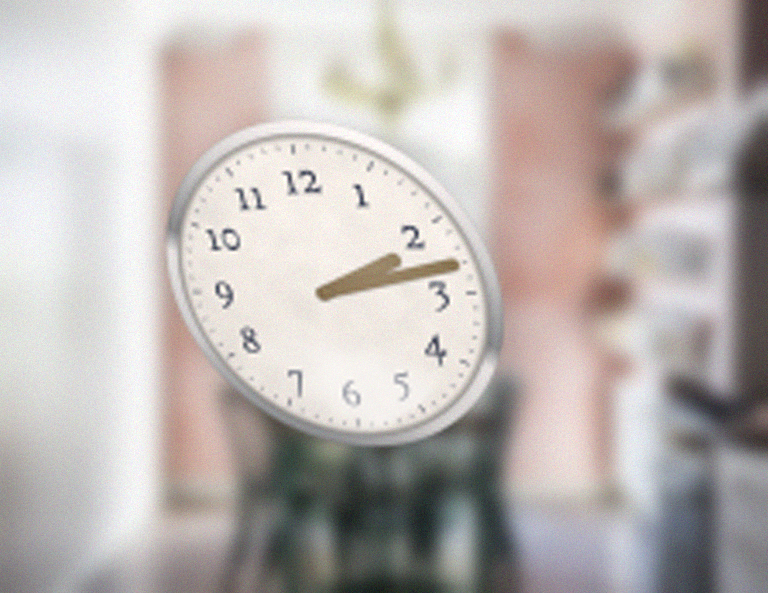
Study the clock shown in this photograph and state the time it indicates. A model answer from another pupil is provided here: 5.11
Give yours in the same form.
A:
2.13
